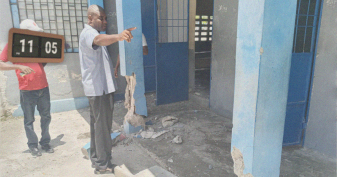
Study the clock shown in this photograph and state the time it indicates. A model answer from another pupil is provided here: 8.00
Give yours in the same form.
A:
11.05
